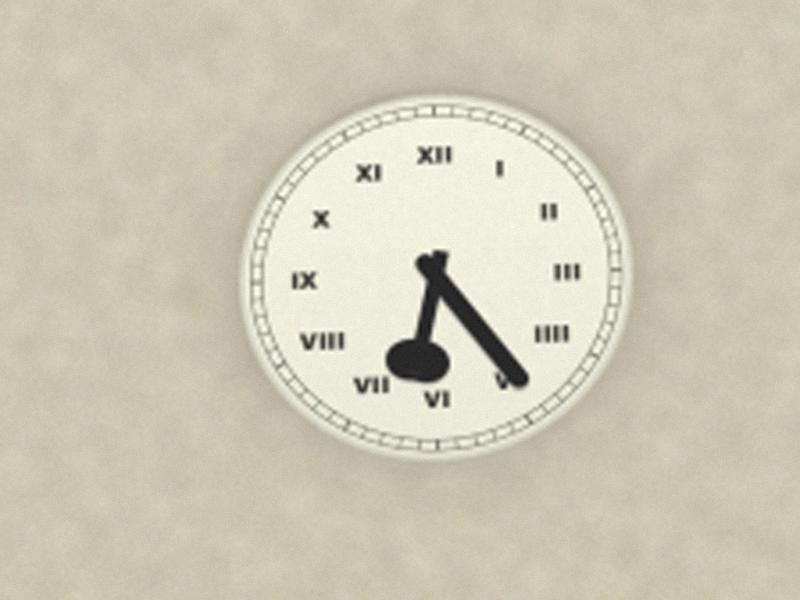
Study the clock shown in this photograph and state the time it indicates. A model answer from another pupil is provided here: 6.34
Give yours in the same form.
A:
6.24
